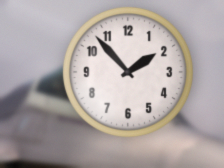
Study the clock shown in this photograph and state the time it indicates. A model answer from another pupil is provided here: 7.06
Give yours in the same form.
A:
1.53
